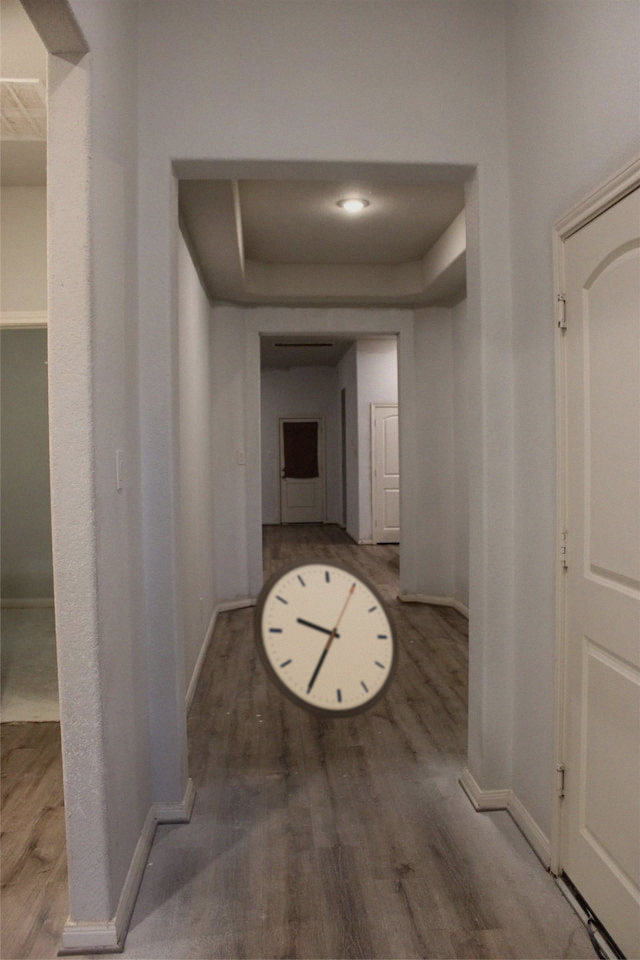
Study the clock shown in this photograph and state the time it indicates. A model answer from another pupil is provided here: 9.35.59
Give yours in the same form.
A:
9.35.05
